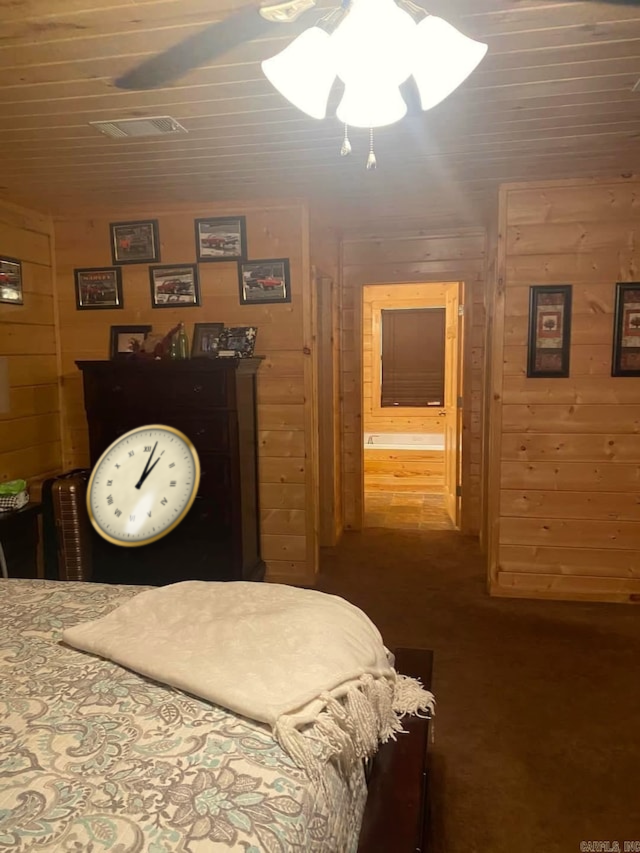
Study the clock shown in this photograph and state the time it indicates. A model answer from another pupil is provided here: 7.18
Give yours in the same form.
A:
1.02
